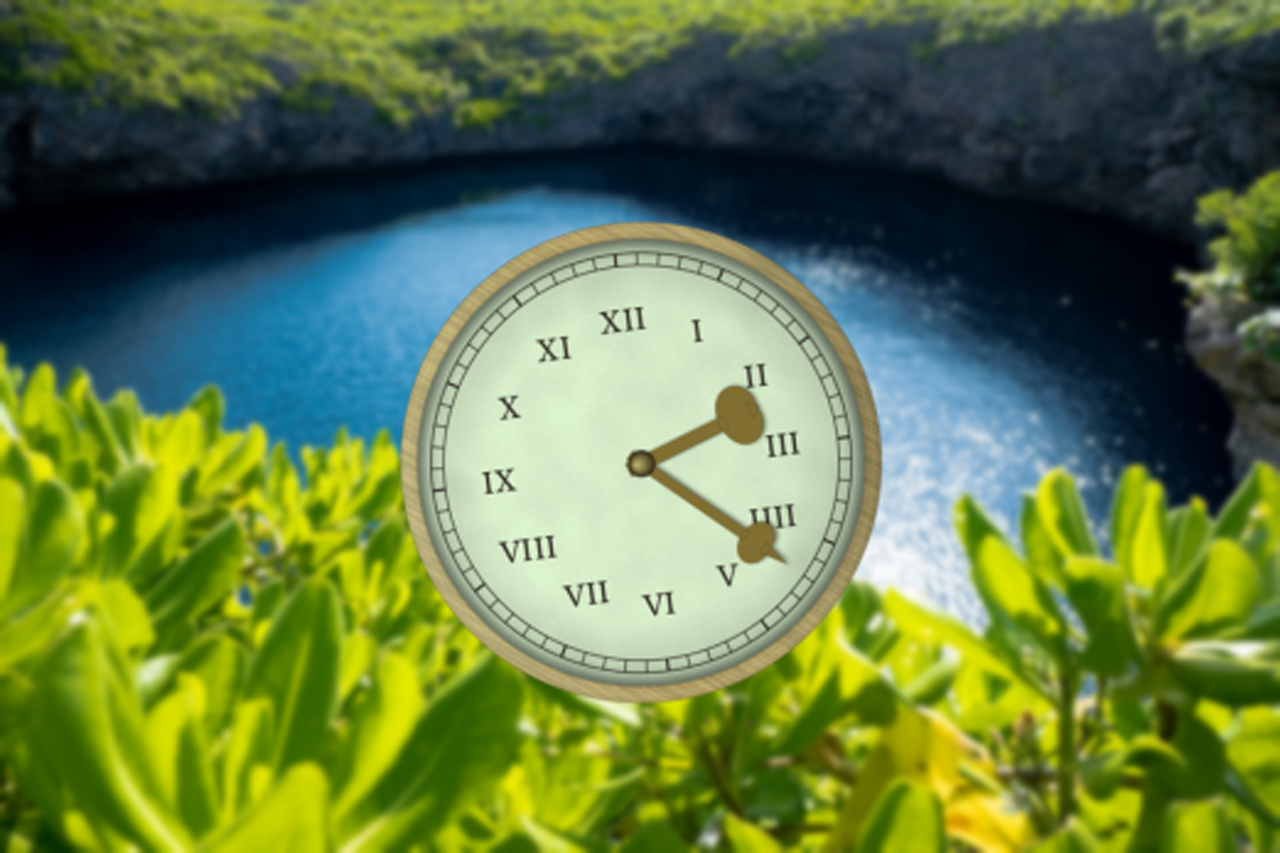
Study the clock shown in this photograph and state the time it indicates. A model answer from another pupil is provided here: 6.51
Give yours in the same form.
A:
2.22
